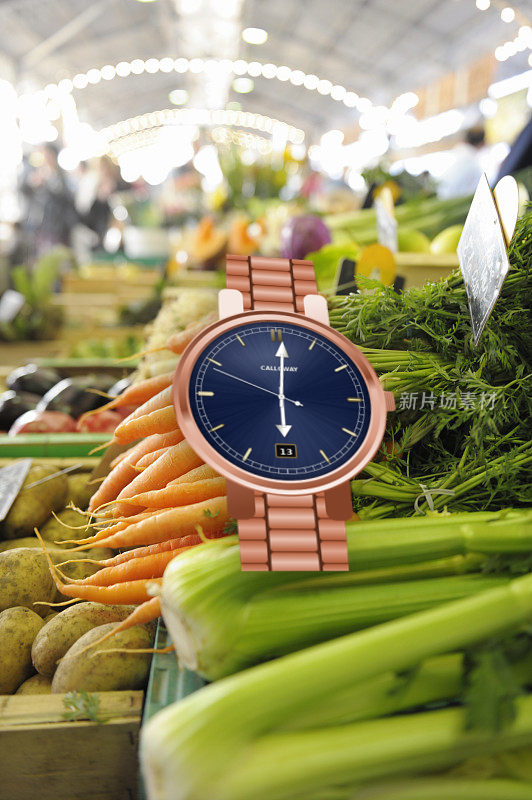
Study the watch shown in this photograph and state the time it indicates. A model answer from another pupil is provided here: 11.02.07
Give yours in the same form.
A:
6.00.49
